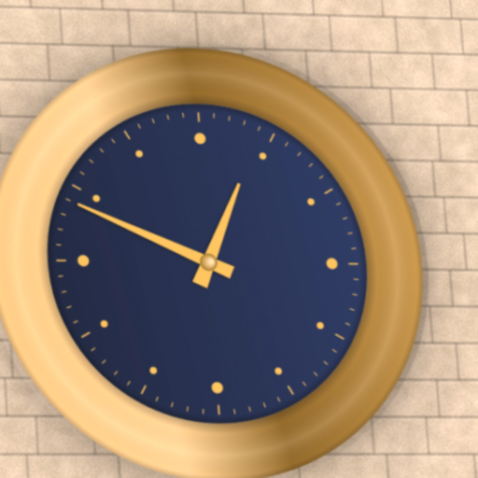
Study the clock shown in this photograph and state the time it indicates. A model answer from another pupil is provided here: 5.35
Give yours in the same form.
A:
12.49
